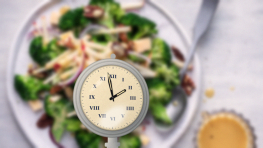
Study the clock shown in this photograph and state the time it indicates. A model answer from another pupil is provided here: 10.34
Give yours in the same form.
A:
1.58
